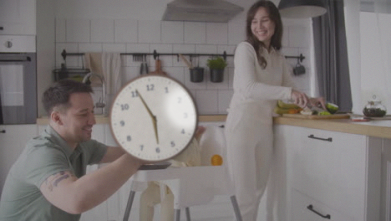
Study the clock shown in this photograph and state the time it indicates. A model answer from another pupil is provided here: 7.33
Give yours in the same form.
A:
5.56
